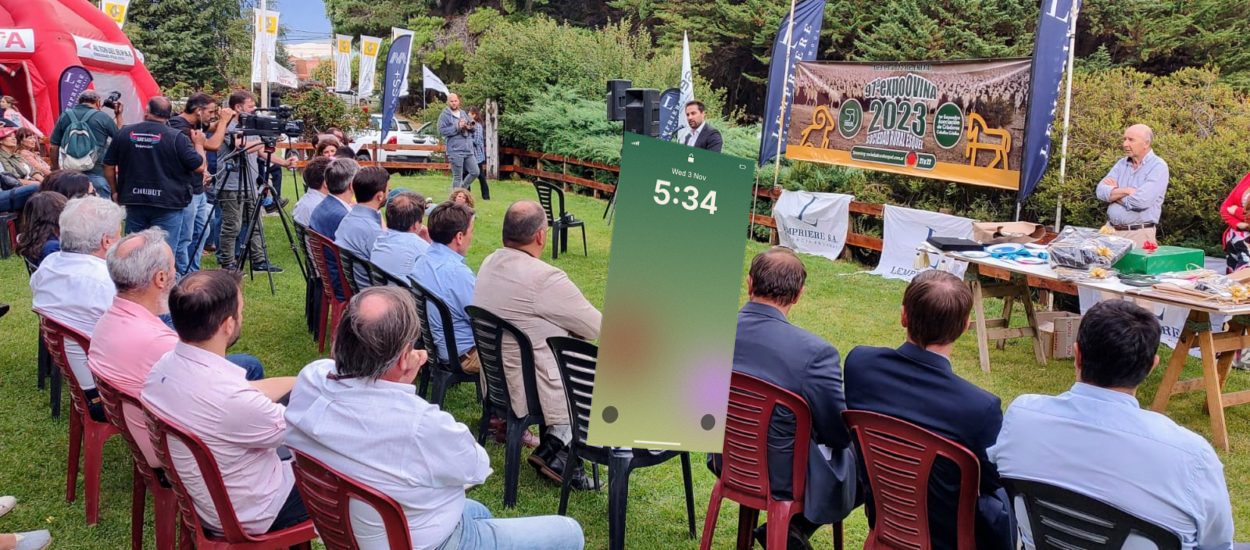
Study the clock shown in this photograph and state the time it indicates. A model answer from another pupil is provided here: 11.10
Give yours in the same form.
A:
5.34
